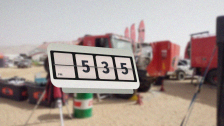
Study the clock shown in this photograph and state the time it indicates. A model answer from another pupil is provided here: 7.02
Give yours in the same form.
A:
5.35
